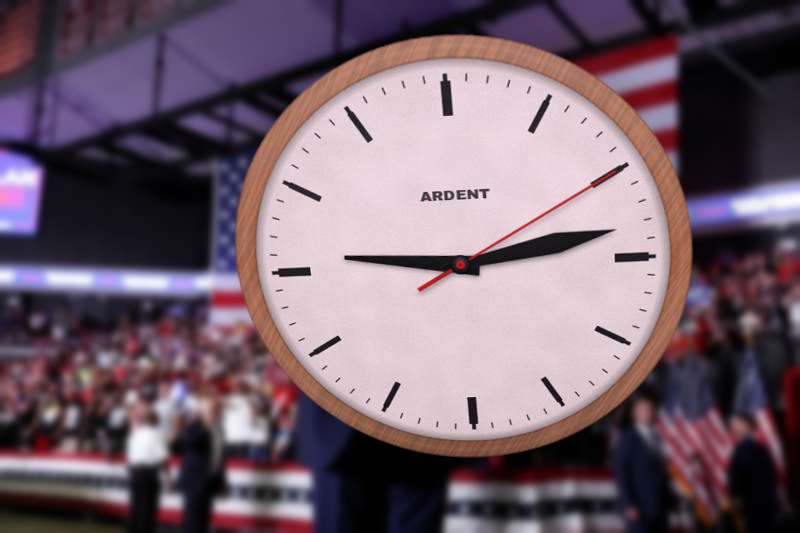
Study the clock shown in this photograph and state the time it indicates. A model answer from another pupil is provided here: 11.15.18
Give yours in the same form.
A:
9.13.10
